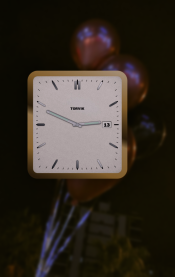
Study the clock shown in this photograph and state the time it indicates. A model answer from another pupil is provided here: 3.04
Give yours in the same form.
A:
2.49
